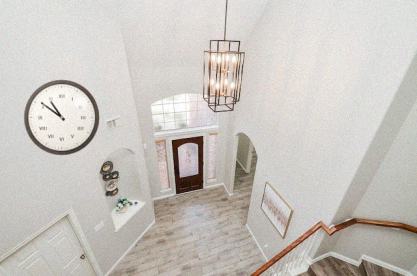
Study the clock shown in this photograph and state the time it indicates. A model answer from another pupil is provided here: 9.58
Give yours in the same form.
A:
10.51
